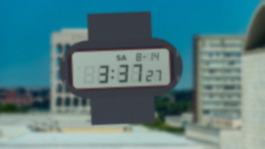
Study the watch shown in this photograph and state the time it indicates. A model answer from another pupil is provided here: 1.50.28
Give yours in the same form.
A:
3.37.27
